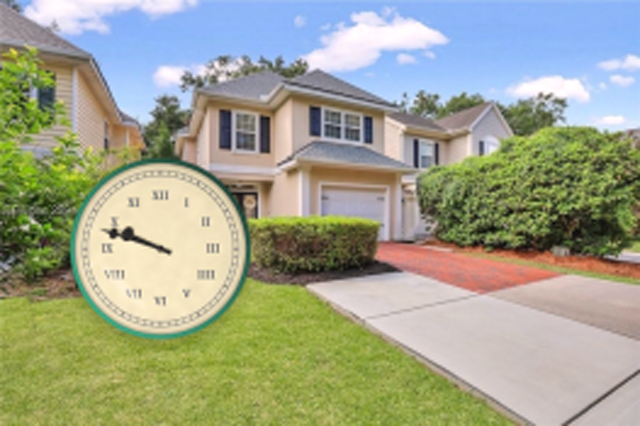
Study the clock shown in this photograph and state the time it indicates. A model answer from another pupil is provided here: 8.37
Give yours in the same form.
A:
9.48
